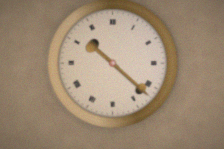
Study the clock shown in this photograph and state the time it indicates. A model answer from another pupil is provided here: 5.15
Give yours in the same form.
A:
10.22
